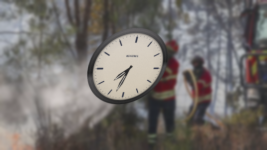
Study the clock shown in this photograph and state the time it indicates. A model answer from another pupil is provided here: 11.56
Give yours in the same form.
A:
7.33
